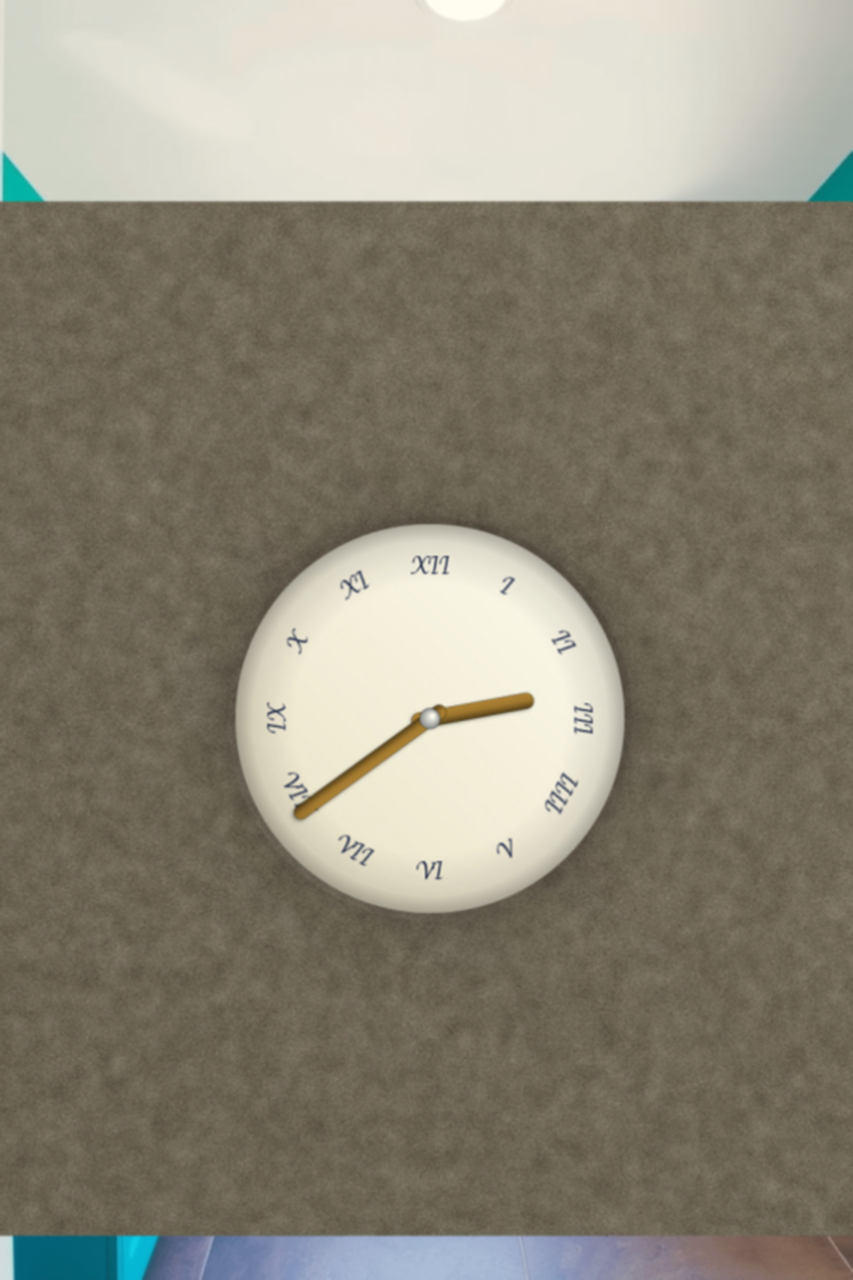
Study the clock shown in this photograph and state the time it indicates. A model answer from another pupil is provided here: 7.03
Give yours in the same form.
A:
2.39
